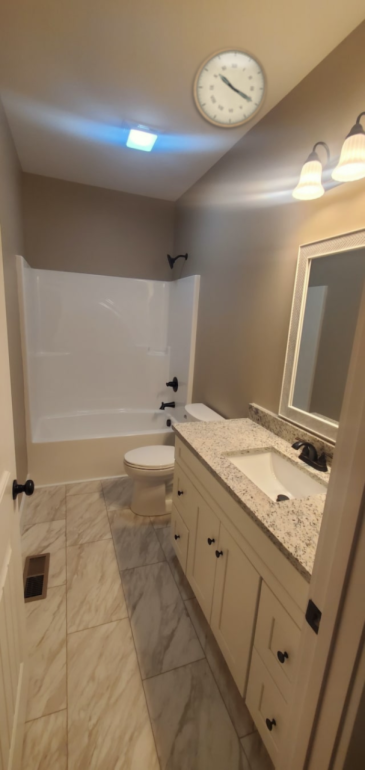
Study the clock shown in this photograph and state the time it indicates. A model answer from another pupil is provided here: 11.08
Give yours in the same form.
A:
10.20
